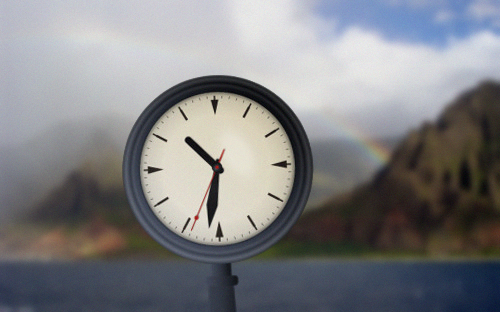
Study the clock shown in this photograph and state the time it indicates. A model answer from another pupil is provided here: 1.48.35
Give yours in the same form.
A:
10.31.34
